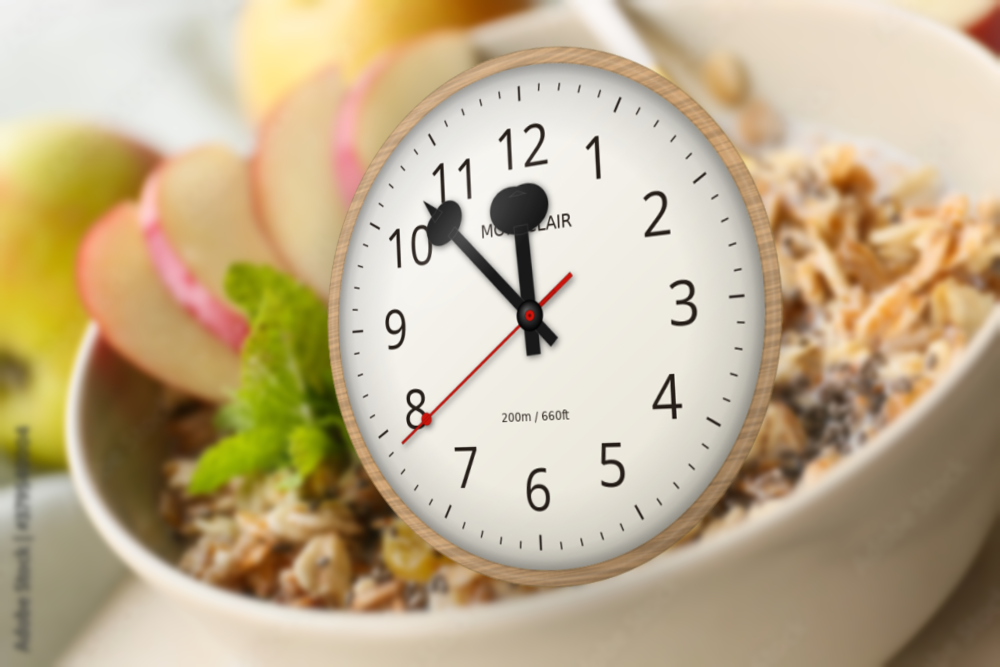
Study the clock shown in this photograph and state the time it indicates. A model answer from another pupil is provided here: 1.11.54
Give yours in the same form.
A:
11.52.39
